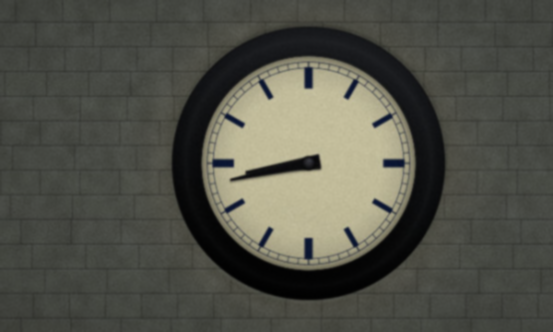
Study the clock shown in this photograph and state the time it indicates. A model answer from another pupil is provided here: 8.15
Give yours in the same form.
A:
8.43
